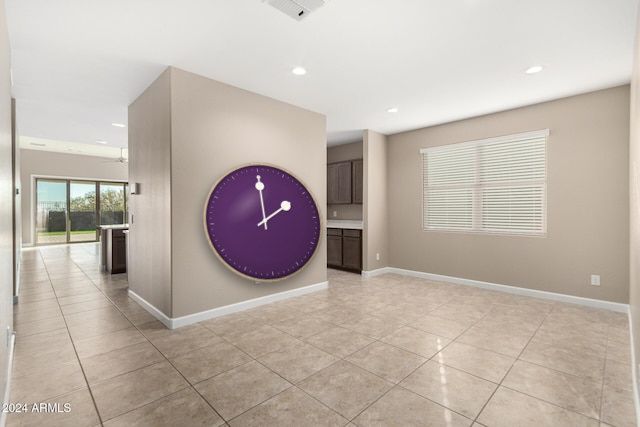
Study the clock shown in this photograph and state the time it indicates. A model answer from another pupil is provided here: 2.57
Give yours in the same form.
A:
2.00
